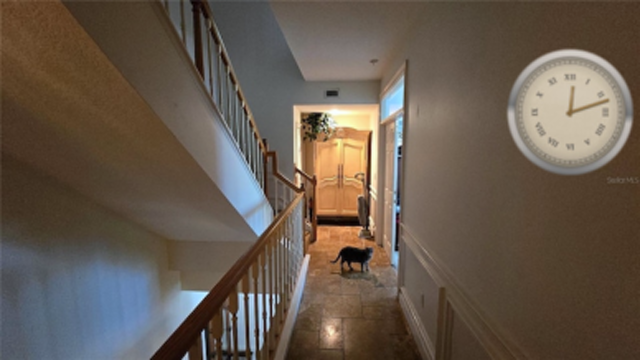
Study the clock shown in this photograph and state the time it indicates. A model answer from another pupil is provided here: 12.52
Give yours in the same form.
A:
12.12
